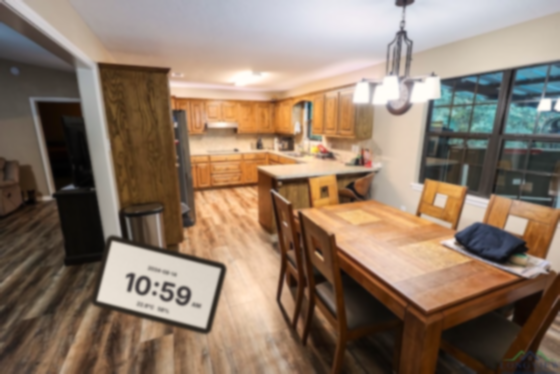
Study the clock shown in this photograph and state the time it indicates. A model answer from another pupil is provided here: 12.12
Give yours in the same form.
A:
10.59
